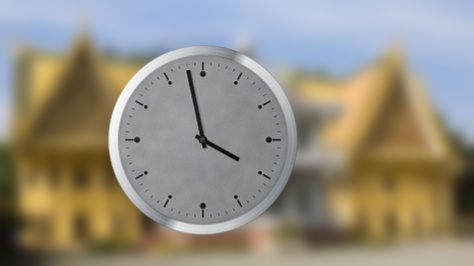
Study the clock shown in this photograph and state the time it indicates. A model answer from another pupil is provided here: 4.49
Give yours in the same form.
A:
3.58
